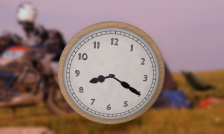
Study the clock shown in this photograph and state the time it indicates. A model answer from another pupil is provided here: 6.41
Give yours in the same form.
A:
8.20
